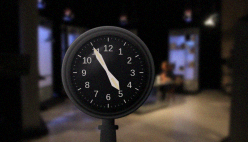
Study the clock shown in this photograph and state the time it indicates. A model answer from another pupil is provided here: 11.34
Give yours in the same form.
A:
4.55
